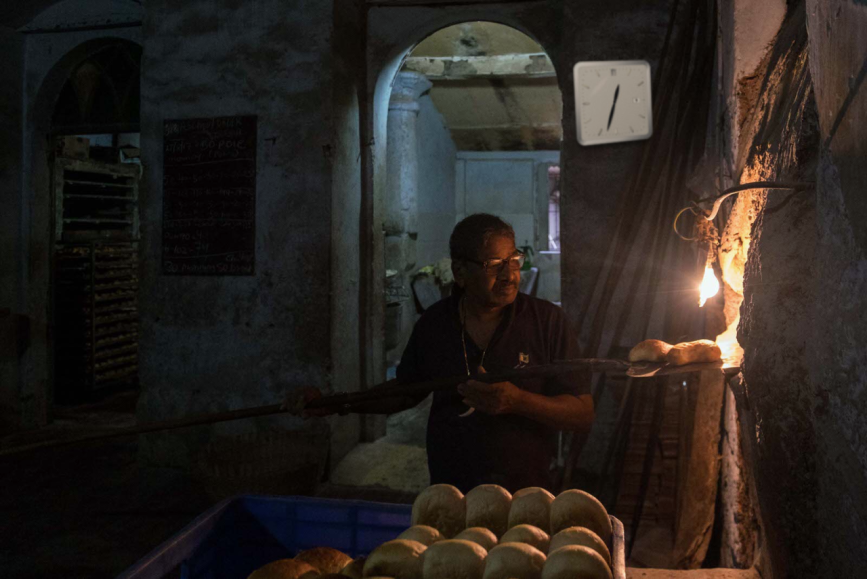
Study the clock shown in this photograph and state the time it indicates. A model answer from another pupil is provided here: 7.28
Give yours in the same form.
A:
12.33
